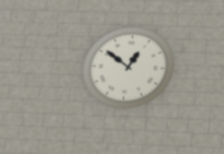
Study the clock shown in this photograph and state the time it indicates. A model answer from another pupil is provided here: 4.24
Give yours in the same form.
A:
12.51
